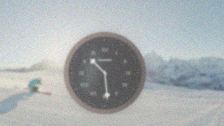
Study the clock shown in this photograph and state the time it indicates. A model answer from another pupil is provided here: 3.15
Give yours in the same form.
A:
10.29
